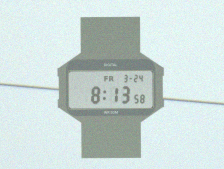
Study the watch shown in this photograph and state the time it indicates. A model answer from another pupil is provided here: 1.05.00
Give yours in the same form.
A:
8.13.58
